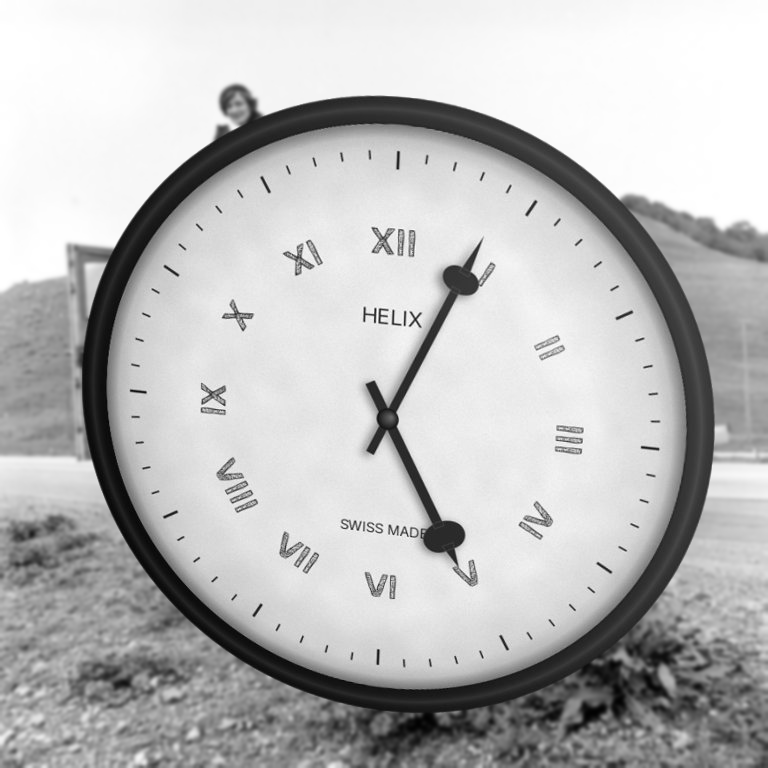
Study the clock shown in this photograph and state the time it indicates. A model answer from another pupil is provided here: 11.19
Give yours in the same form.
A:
5.04
